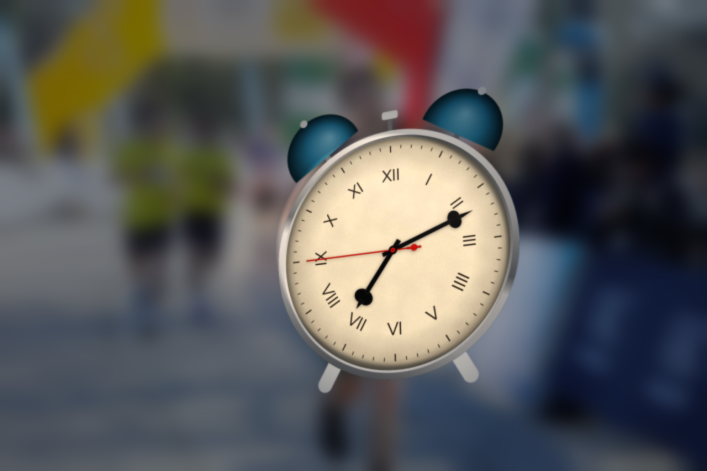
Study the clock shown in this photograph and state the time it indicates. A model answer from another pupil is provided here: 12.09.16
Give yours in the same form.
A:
7.11.45
